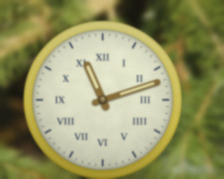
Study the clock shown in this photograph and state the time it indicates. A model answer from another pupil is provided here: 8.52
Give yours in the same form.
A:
11.12
